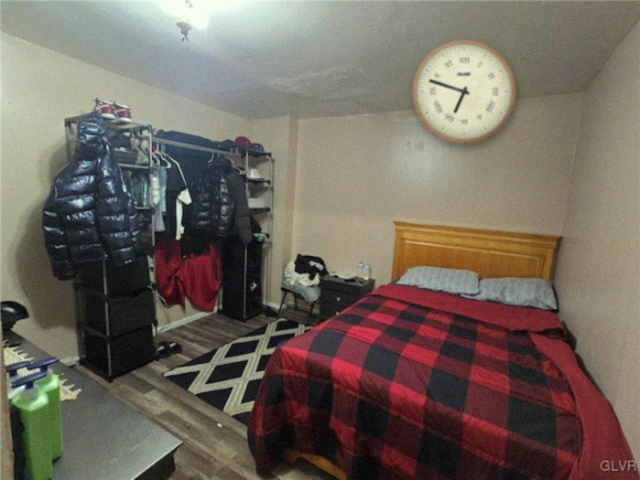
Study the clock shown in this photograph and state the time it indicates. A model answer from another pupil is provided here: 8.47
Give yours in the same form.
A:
6.48
